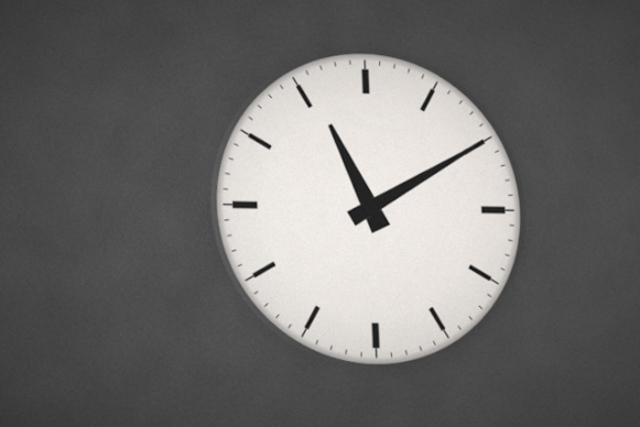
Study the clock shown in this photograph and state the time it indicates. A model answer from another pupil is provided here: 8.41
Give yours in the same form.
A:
11.10
